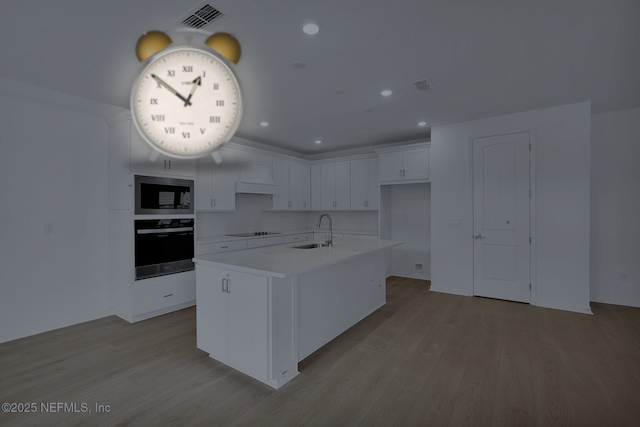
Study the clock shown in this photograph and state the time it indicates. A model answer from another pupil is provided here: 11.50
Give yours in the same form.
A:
12.51
